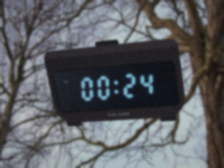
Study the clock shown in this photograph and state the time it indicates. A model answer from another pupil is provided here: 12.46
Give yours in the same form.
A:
0.24
